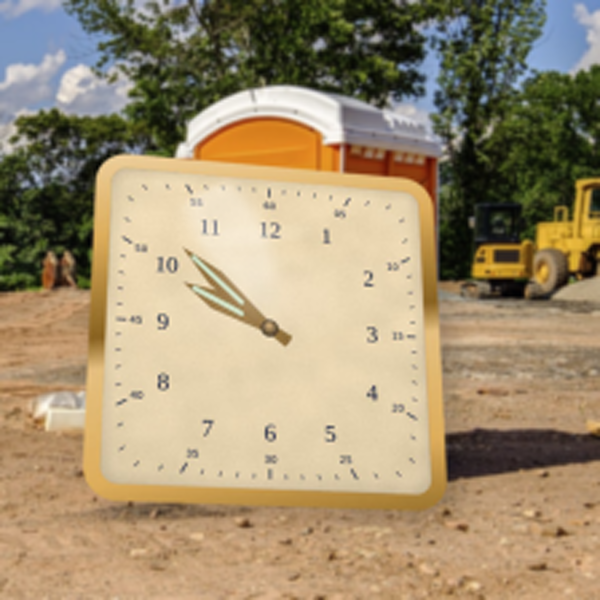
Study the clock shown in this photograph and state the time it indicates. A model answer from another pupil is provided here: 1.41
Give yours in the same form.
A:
9.52
